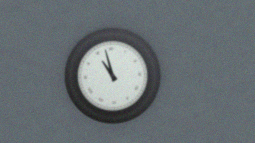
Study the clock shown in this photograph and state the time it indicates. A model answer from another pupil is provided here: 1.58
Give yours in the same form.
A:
10.58
